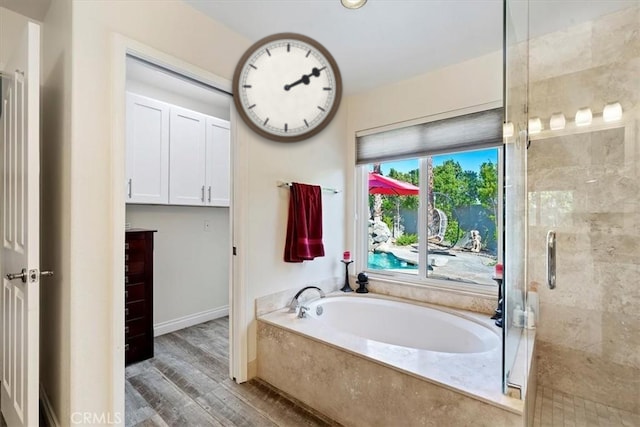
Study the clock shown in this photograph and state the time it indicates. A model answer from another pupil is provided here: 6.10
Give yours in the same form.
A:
2.10
